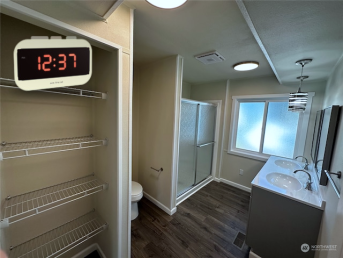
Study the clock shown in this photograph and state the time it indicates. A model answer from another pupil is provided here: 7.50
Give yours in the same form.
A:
12.37
